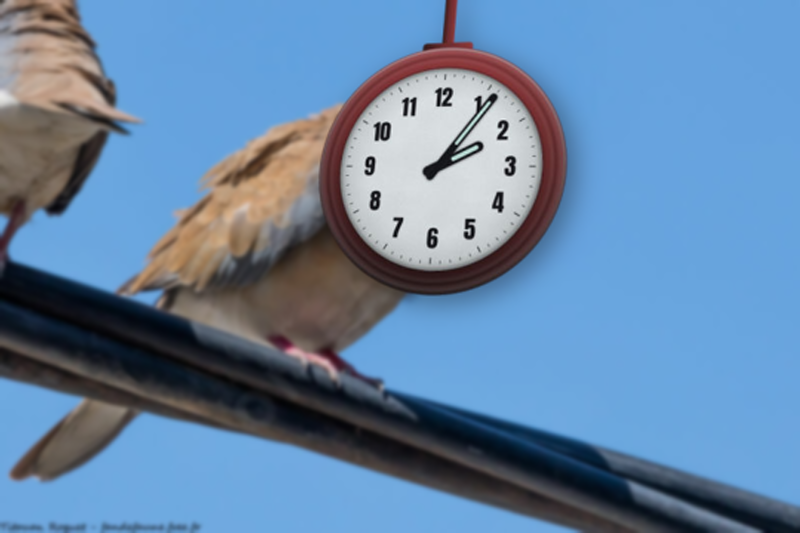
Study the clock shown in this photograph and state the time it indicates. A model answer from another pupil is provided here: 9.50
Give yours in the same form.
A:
2.06
